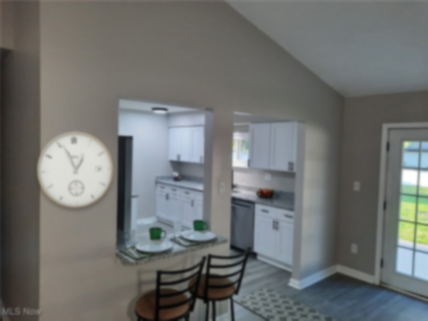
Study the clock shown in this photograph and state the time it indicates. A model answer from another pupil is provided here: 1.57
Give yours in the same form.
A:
12.56
